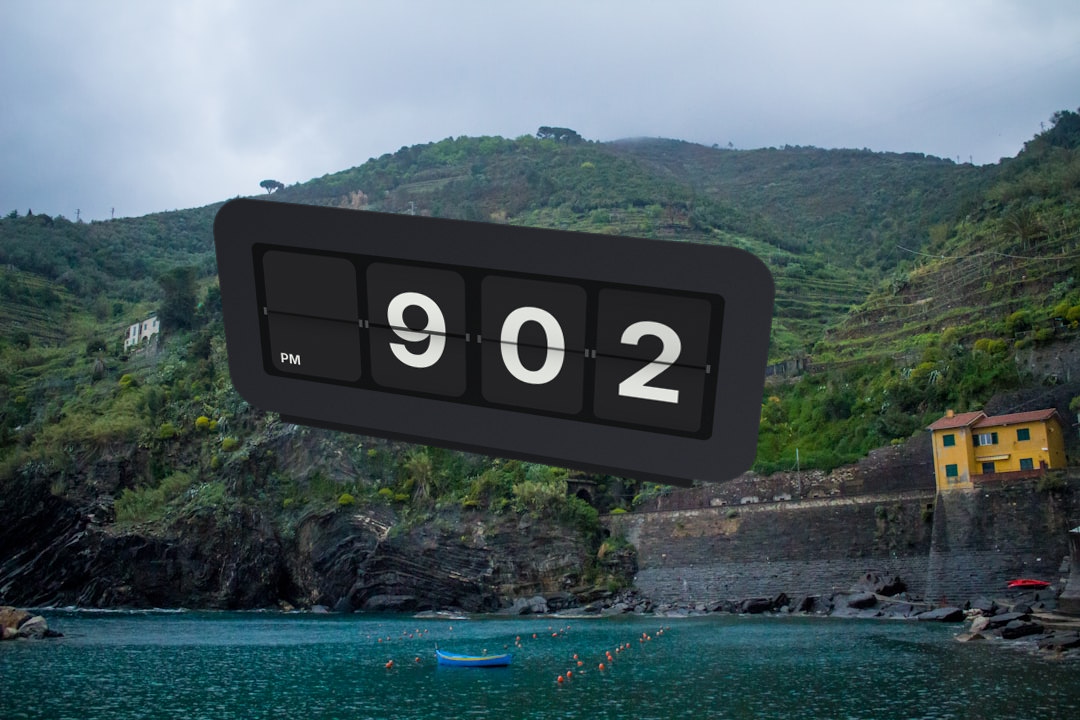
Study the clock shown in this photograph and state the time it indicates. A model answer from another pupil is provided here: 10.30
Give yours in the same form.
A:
9.02
